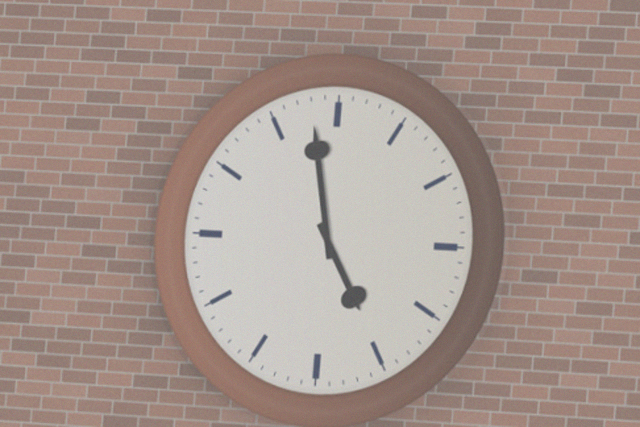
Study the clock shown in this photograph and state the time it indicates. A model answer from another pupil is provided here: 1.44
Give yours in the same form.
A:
4.58
